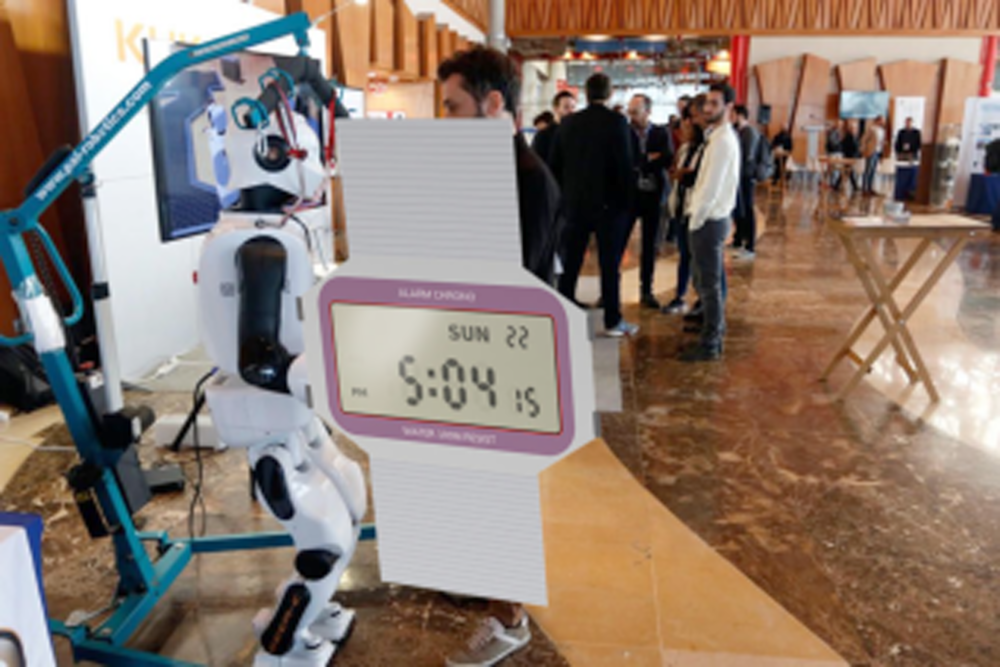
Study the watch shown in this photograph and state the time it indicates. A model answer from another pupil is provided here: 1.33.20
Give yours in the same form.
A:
5.04.15
